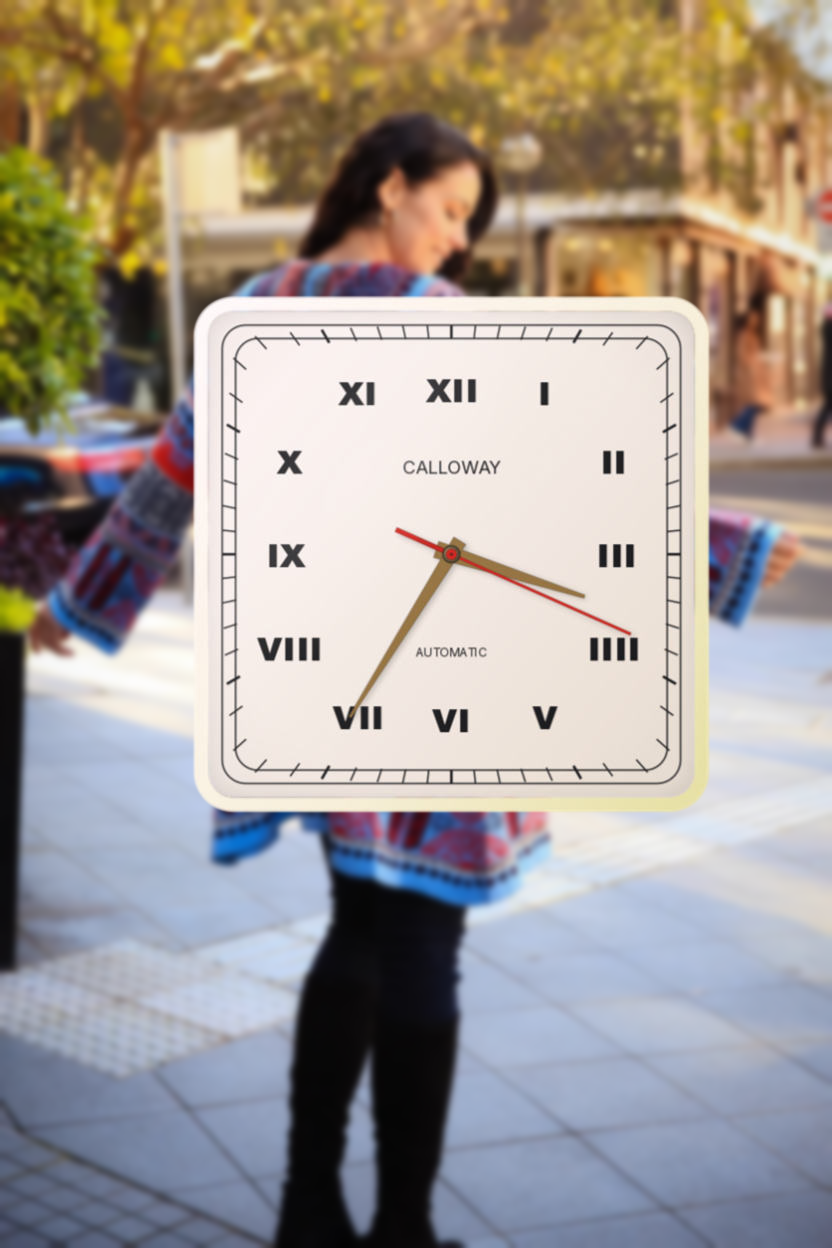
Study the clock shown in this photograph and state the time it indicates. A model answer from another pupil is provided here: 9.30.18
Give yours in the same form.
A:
3.35.19
